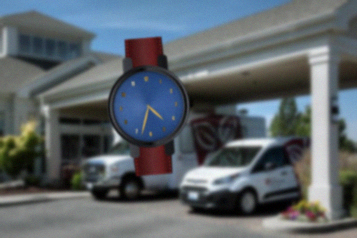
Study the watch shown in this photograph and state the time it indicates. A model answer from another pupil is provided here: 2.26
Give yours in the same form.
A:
4.33
